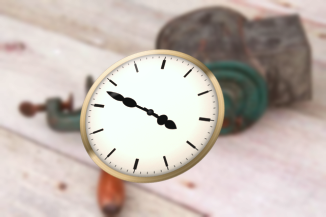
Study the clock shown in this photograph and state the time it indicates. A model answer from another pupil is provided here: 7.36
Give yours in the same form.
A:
3.48
